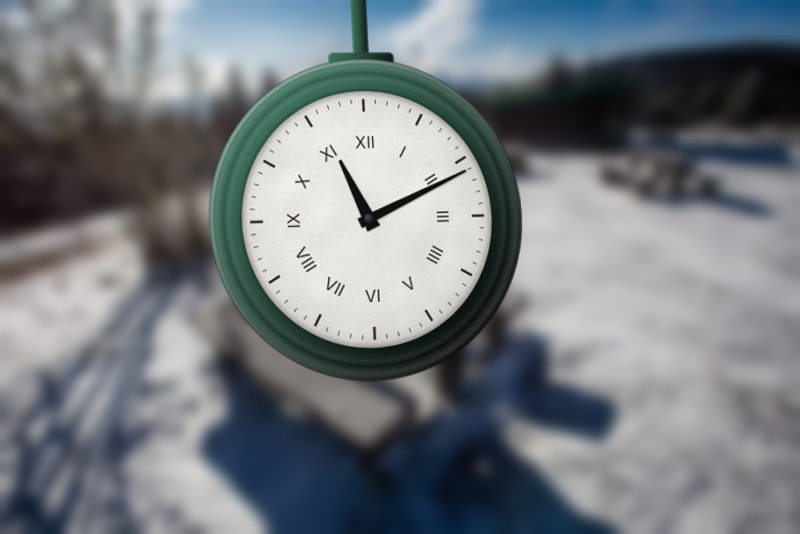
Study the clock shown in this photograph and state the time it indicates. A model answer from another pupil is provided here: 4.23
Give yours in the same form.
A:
11.11
